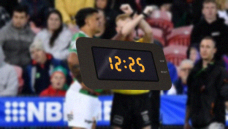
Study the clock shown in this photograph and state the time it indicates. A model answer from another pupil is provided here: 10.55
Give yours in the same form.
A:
12.25
